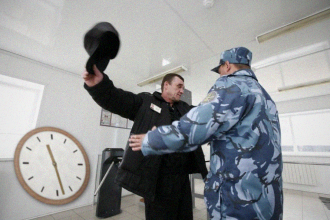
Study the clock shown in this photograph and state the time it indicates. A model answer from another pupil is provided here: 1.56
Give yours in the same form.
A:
11.28
